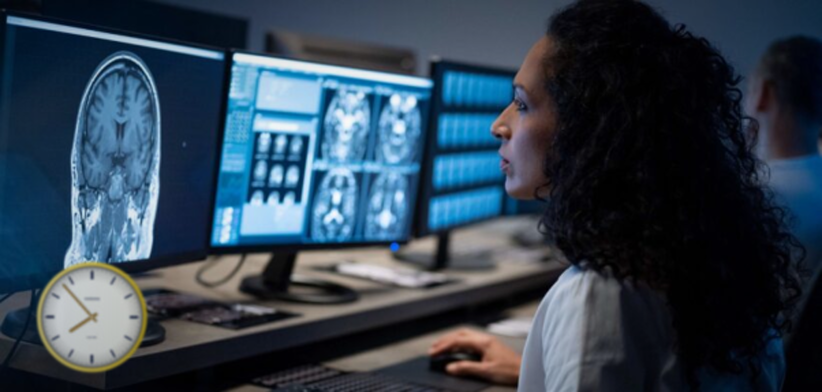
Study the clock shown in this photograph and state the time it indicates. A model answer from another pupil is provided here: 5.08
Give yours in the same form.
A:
7.53
